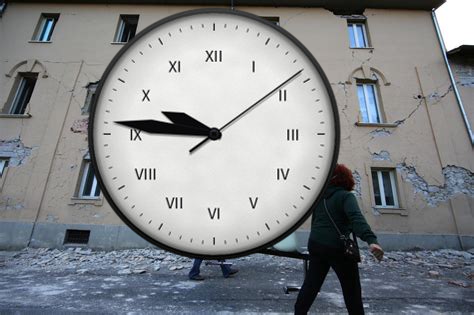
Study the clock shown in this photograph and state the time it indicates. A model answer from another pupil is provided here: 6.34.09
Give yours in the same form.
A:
9.46.09
